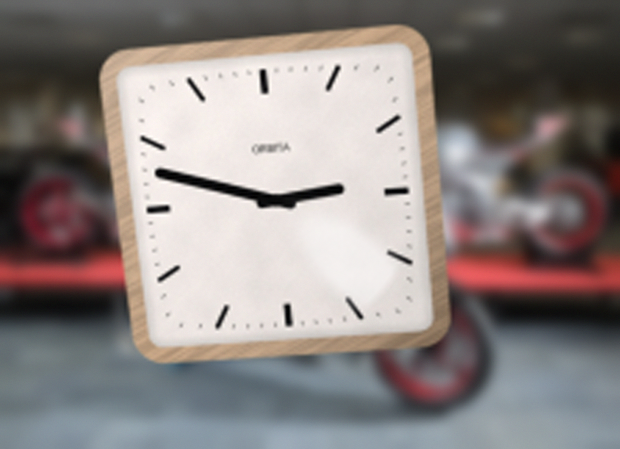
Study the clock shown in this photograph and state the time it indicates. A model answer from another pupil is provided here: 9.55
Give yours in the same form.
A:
2.48
